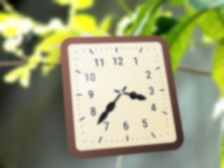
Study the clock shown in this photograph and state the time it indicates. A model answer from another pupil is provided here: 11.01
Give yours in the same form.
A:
3.37
